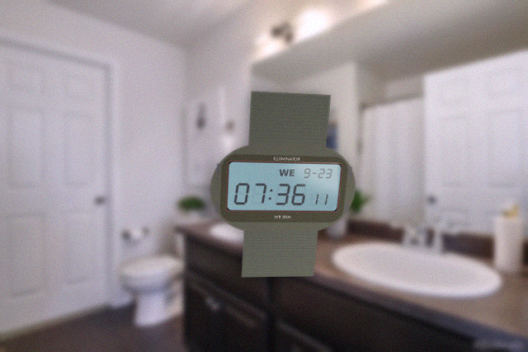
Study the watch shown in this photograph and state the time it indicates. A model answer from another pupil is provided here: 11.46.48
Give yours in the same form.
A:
7.36.11
